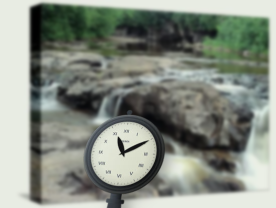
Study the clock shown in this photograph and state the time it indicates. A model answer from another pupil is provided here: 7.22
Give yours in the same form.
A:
11.10
